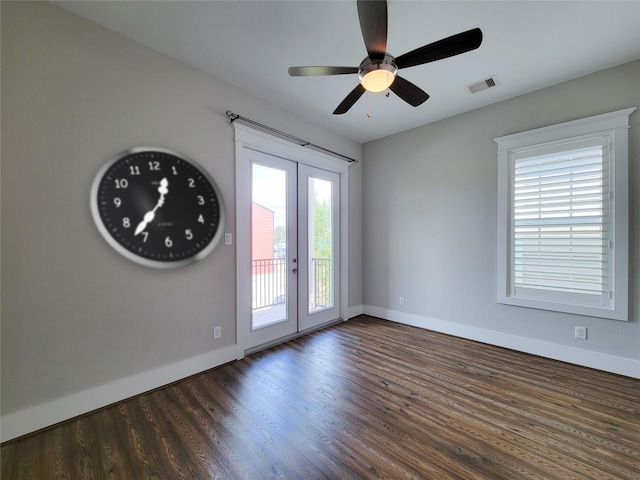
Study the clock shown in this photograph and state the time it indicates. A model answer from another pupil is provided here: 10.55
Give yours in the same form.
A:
12.37
